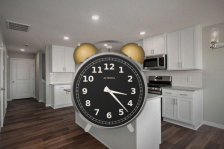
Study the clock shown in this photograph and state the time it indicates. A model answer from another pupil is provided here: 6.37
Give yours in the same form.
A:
3.23
